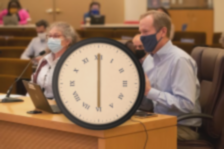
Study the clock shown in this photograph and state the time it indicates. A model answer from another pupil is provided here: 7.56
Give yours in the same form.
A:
6.00
